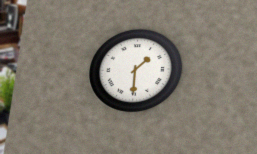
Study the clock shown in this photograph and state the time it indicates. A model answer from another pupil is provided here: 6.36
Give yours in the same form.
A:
1.30
